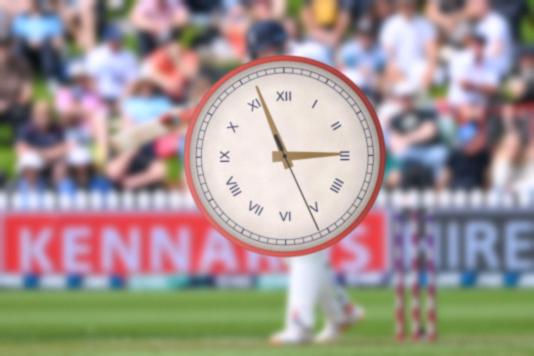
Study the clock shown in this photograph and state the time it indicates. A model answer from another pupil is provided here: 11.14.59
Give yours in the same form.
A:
2.56.26
